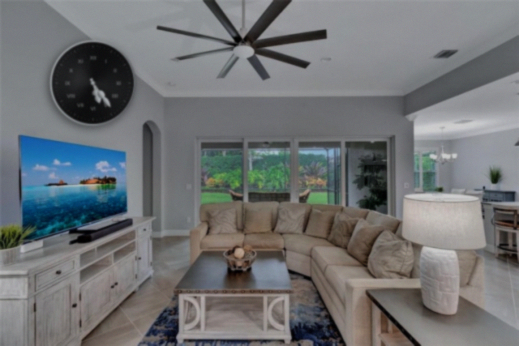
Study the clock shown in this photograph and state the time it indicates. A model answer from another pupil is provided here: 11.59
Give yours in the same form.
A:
5.24
